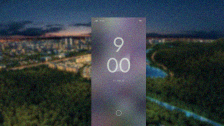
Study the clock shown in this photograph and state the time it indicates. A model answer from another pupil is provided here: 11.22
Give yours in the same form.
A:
9.00
